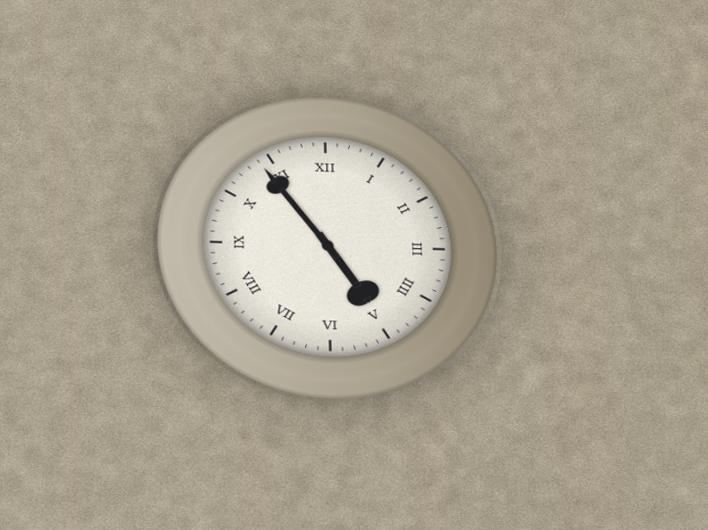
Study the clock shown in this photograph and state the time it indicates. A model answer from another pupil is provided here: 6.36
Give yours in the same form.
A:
4.54
